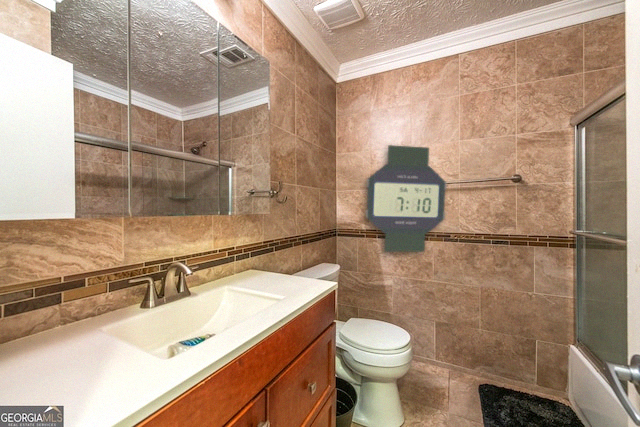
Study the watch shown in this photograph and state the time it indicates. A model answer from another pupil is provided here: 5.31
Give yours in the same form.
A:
7.10
